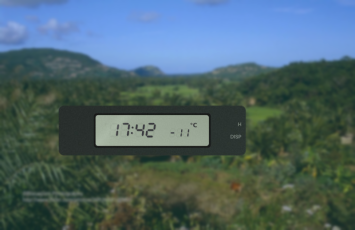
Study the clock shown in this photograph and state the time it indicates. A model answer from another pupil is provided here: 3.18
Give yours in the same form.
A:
17.42
